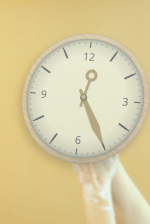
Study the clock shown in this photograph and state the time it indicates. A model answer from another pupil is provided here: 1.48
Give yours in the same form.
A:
12.25
